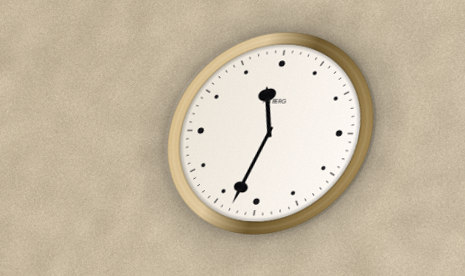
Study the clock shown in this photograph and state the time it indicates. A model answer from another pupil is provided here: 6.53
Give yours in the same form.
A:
11.33
